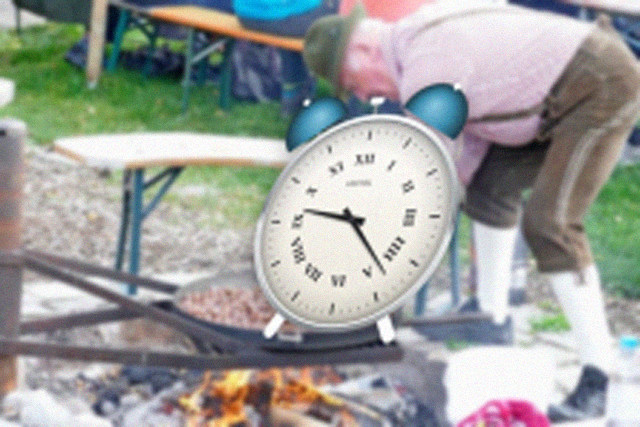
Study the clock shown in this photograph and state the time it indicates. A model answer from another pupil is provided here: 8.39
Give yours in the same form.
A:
9.23
